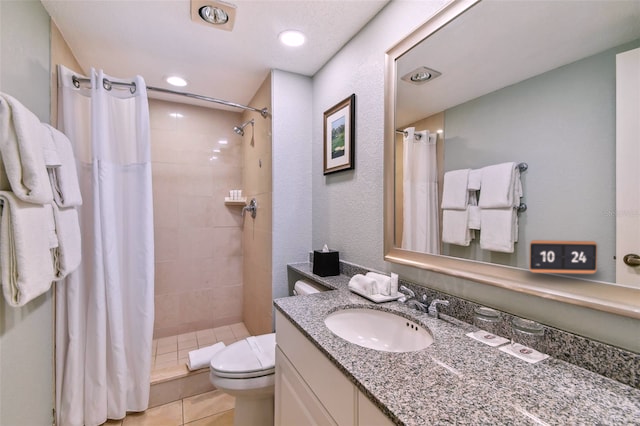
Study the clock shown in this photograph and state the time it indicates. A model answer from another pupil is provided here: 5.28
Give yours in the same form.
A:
10.24
